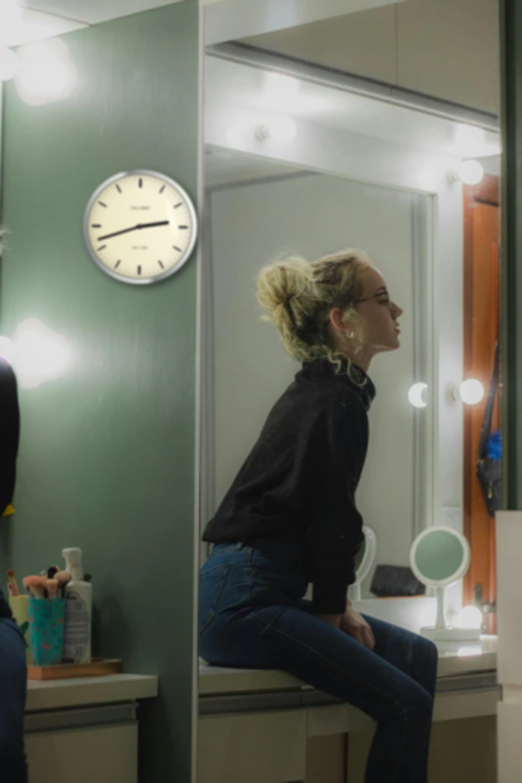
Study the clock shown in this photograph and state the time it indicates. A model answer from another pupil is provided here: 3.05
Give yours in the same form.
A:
2.42
